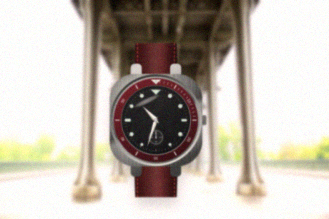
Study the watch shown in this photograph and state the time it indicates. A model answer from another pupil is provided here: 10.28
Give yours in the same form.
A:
10.33
